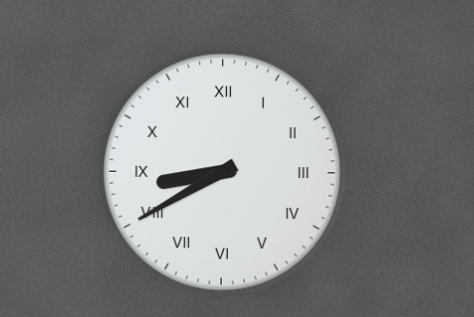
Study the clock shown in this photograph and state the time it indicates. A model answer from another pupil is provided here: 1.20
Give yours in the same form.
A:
8.40
